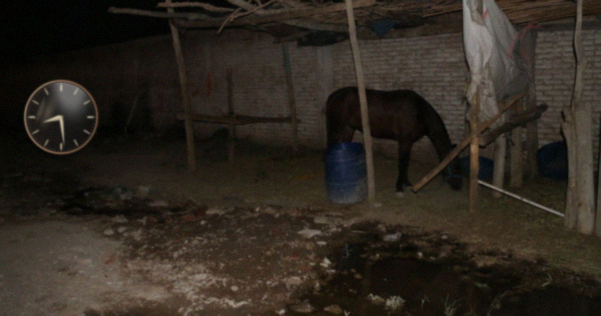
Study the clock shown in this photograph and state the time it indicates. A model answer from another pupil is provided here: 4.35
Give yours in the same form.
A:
8.29
